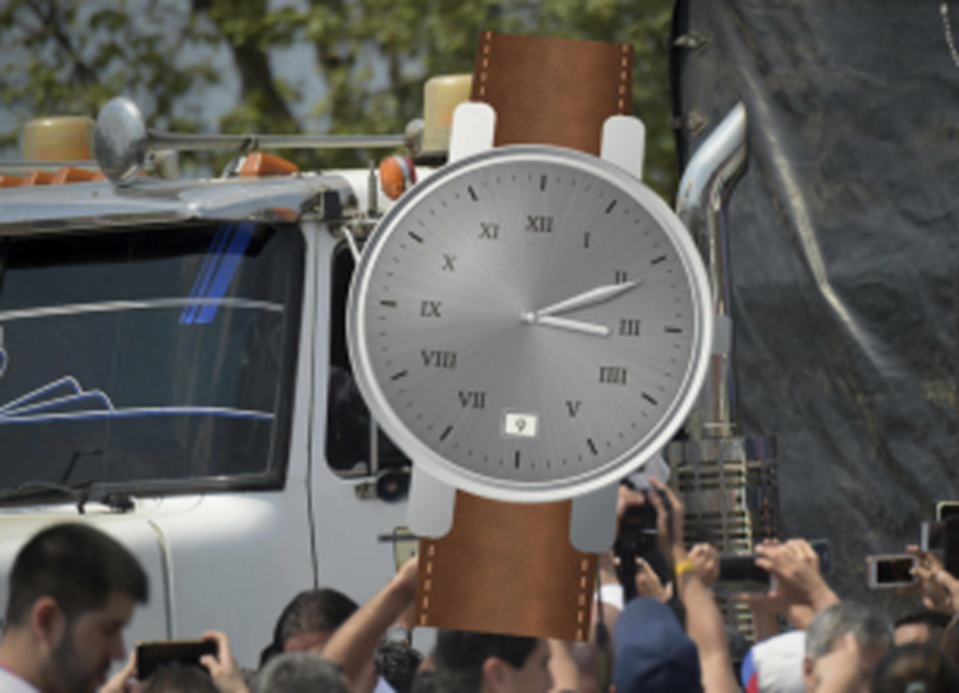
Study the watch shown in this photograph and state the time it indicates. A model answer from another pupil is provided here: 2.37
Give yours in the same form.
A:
3.11
